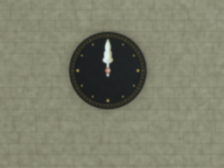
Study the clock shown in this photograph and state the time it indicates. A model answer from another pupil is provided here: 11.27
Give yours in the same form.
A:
12.00
